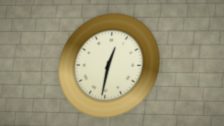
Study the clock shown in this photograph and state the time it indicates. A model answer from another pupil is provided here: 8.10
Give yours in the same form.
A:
12.31
